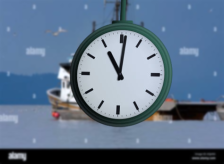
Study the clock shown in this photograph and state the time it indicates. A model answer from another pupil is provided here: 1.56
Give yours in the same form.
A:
11.01
